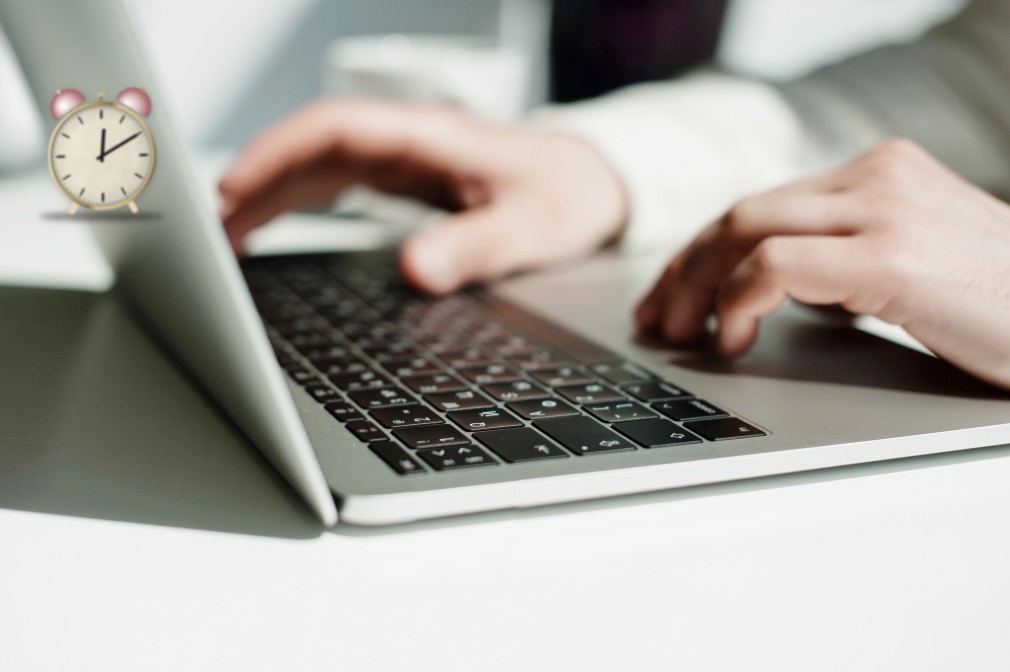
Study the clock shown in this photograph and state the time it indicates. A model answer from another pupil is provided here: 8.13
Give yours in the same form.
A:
12.10
